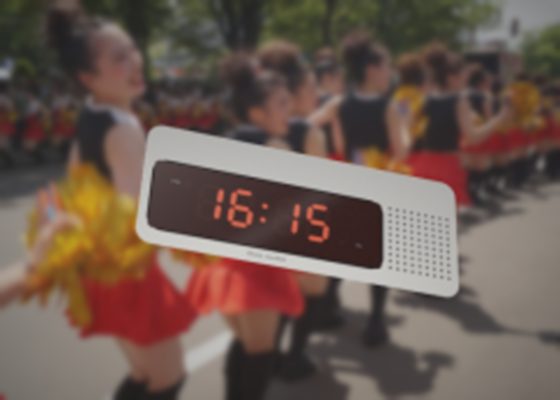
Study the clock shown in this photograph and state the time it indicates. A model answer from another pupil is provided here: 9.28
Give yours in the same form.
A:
16.15
